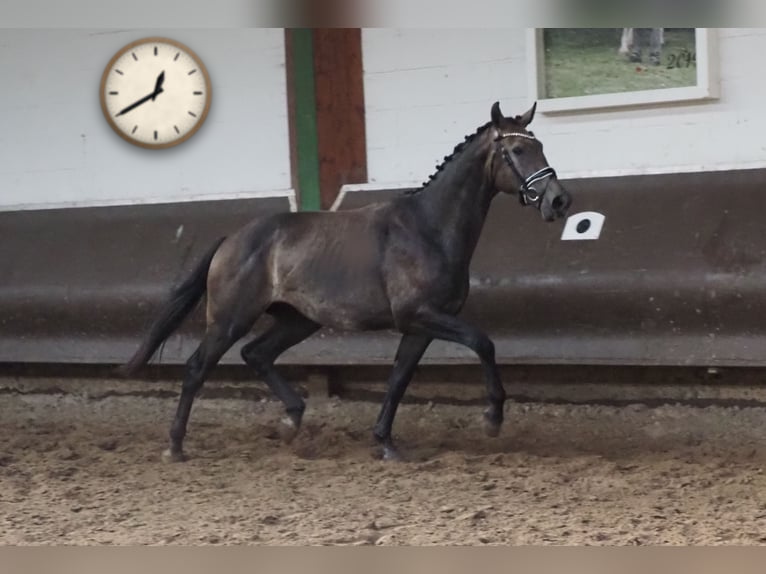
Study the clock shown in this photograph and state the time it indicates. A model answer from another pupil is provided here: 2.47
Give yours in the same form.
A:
12.40
